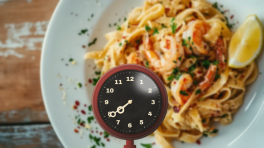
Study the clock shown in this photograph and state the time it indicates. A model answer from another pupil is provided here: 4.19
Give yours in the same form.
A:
7.39
